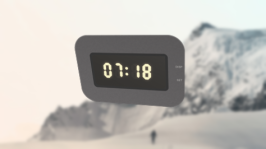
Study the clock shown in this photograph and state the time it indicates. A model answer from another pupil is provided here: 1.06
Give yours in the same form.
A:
7.18
